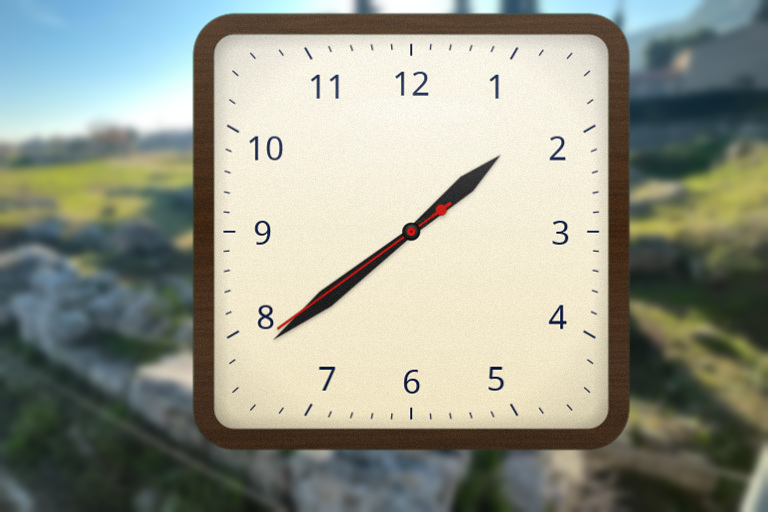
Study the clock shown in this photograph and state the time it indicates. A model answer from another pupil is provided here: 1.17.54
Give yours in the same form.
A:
1.38.39
